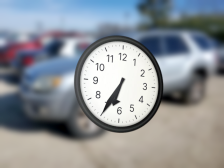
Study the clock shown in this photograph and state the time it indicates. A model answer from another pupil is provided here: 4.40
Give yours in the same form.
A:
6.35
